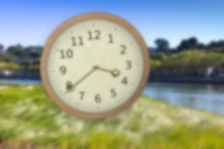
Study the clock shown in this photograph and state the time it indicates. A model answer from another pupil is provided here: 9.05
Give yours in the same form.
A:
3.39
